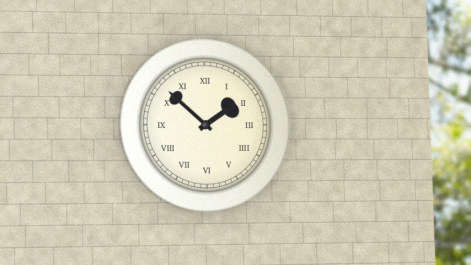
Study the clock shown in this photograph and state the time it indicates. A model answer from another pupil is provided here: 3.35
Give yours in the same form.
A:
1.52
